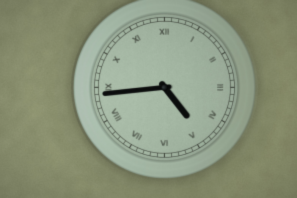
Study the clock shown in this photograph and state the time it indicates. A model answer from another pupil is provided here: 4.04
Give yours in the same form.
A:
4.44
